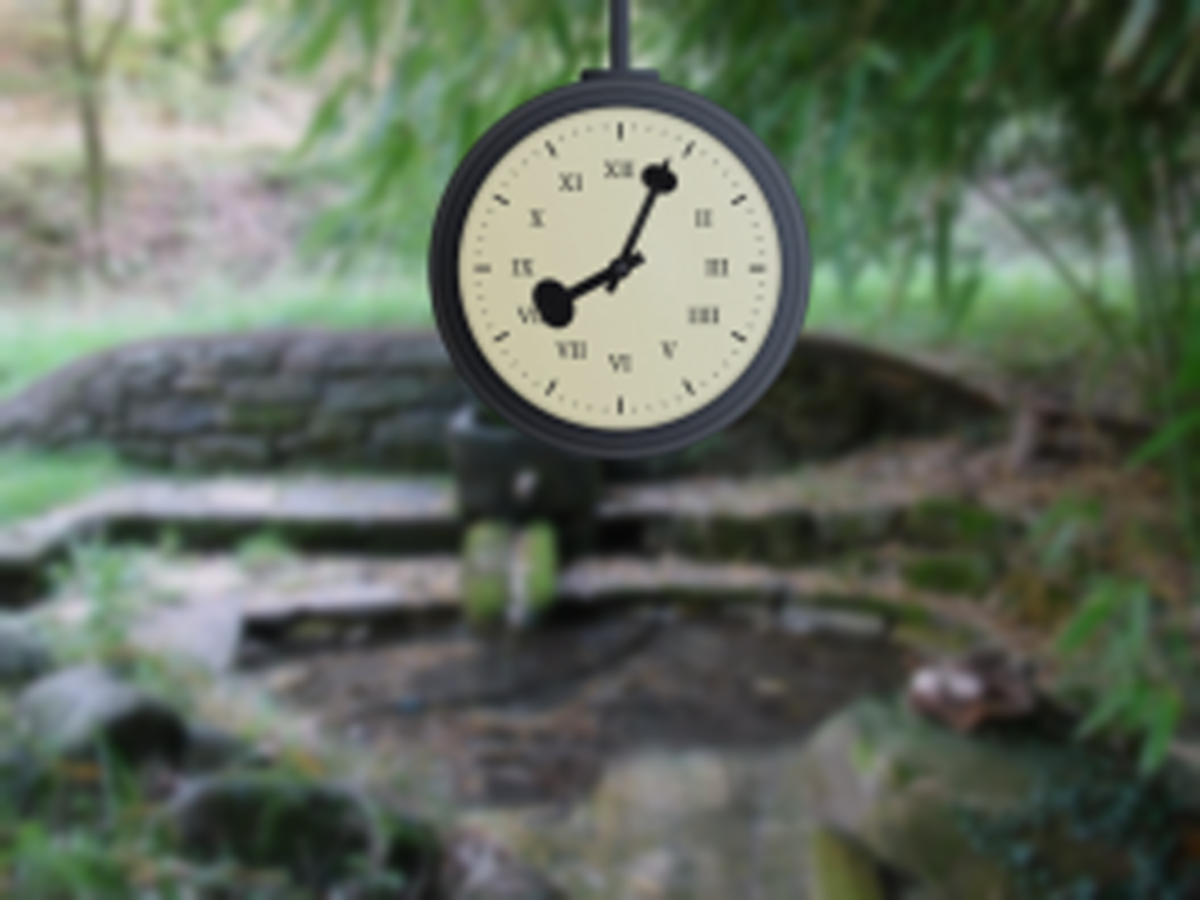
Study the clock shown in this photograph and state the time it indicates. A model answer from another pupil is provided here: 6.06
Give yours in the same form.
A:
8.04
